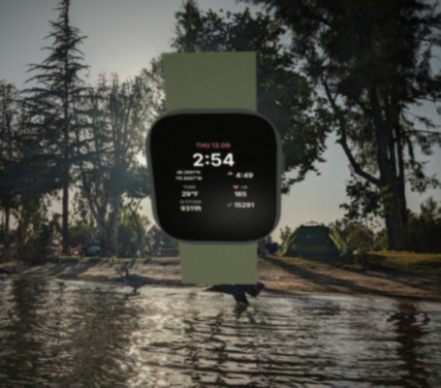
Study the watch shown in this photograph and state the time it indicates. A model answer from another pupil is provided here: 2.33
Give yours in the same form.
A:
2.54
